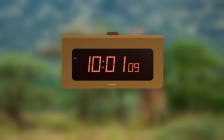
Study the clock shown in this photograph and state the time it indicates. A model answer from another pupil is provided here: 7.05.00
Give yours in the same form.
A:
10.01.09
